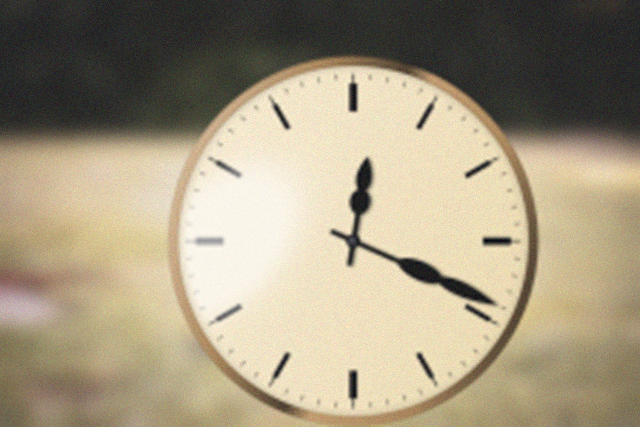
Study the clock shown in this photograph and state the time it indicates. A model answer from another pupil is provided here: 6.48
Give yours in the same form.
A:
12.19
